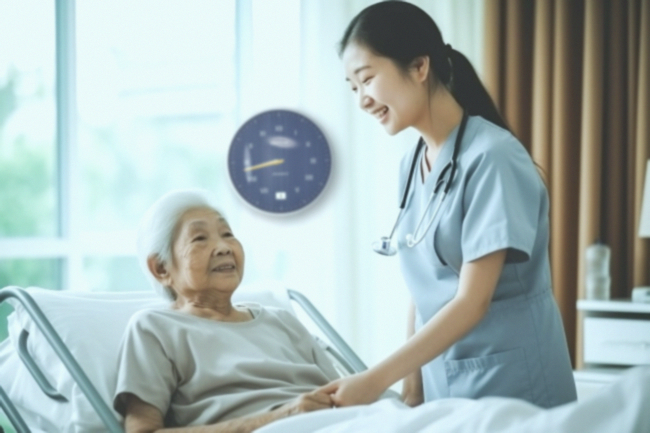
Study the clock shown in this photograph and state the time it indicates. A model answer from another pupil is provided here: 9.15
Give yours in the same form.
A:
8.43
